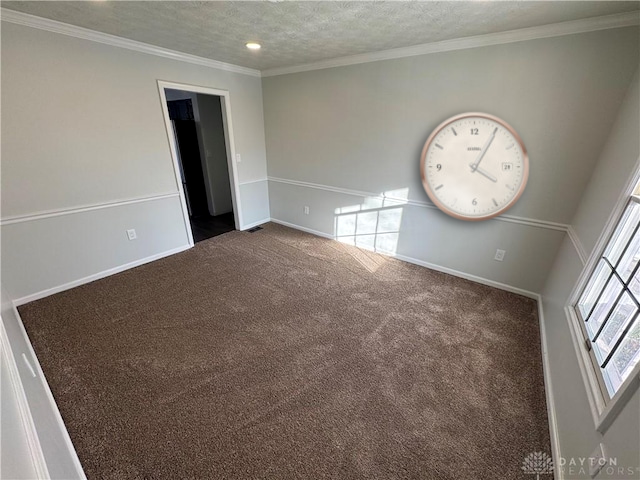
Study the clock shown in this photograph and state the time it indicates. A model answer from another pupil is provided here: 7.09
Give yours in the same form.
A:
4.05
